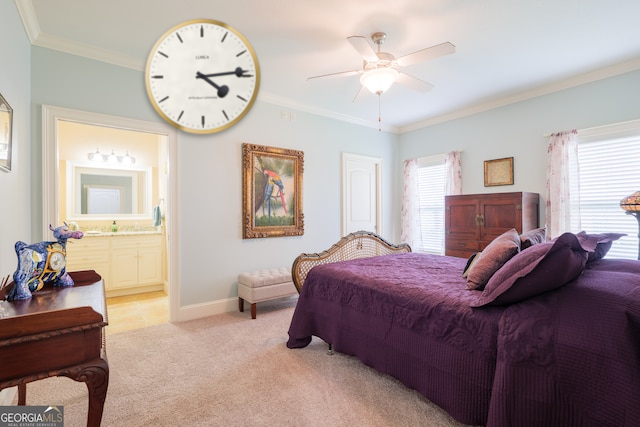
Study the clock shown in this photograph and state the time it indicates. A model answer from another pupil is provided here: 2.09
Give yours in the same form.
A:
4.14
